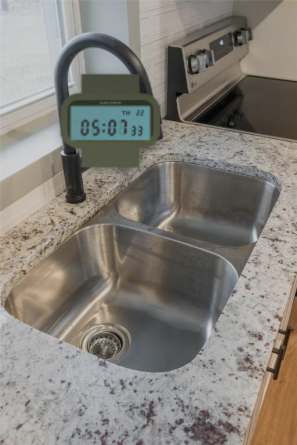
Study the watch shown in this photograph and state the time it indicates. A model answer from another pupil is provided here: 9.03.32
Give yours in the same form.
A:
5.07.33
